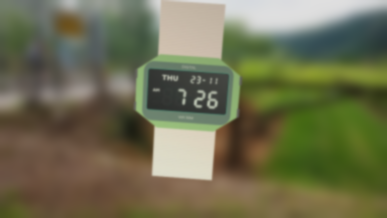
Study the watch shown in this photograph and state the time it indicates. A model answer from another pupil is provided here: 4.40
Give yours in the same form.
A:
7.26
